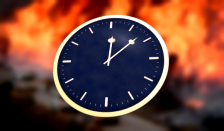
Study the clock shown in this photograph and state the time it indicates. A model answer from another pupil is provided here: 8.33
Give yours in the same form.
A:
12.08
